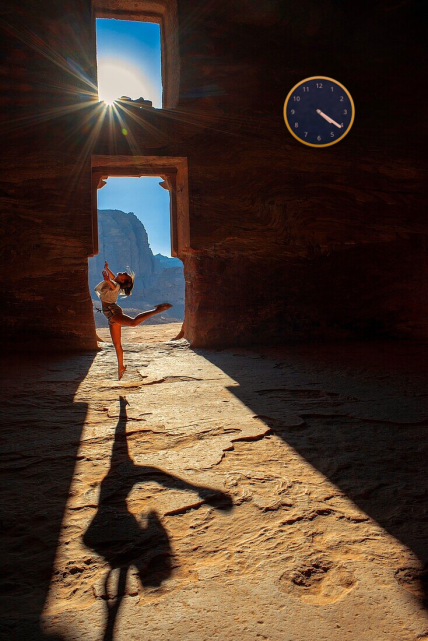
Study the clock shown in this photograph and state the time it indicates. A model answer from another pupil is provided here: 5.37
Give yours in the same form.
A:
4.21
